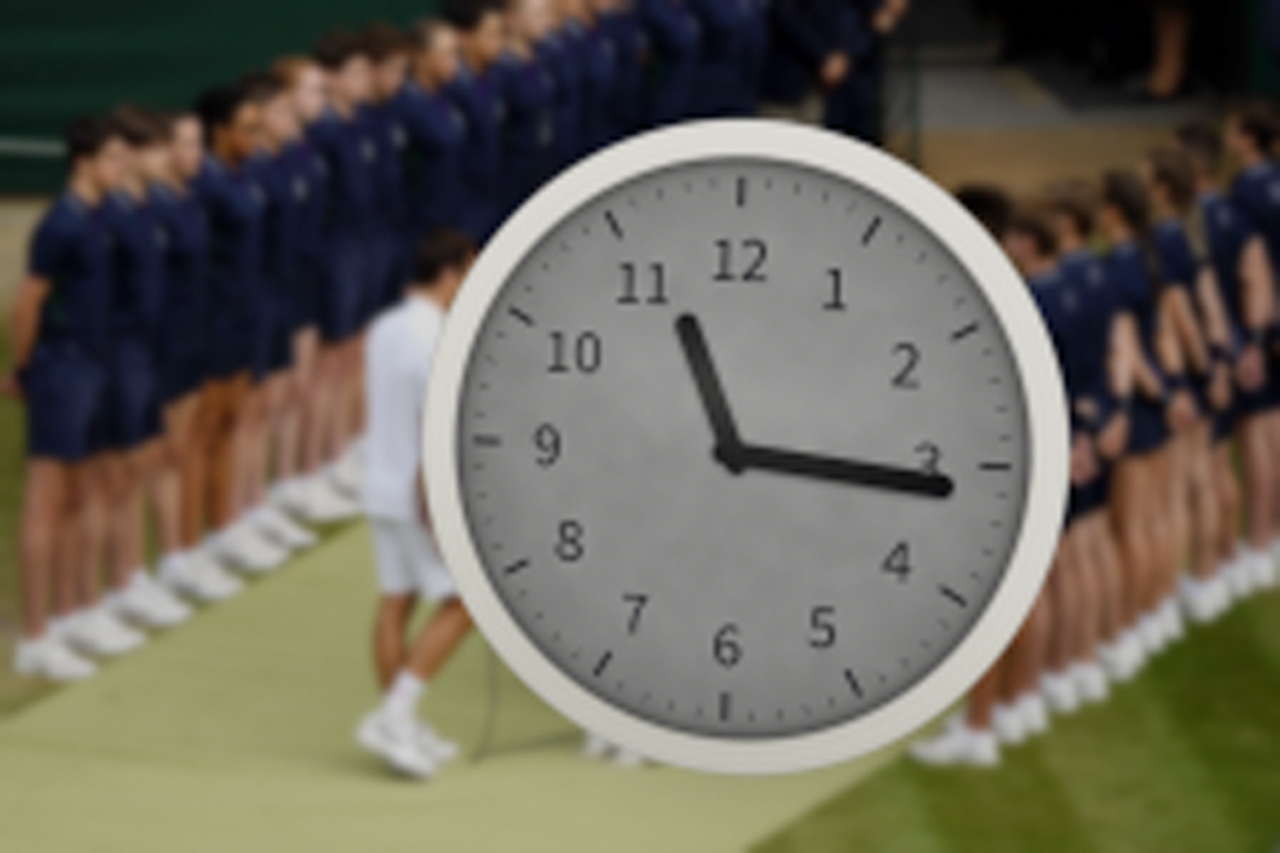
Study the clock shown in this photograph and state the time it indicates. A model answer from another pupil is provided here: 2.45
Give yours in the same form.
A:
11.16
